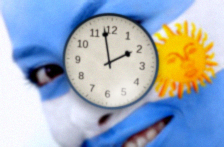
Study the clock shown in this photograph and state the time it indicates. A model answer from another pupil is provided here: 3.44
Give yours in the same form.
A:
1.58
